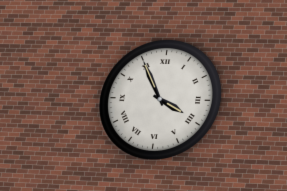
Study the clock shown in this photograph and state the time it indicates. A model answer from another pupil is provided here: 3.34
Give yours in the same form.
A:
3.55
